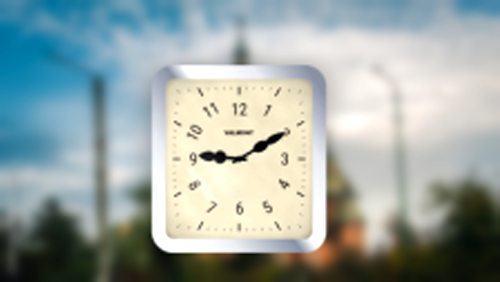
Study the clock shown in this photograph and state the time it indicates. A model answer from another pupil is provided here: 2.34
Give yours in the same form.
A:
9.10
